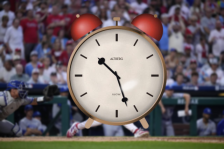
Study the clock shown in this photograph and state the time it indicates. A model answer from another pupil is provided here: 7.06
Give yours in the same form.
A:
10.27
